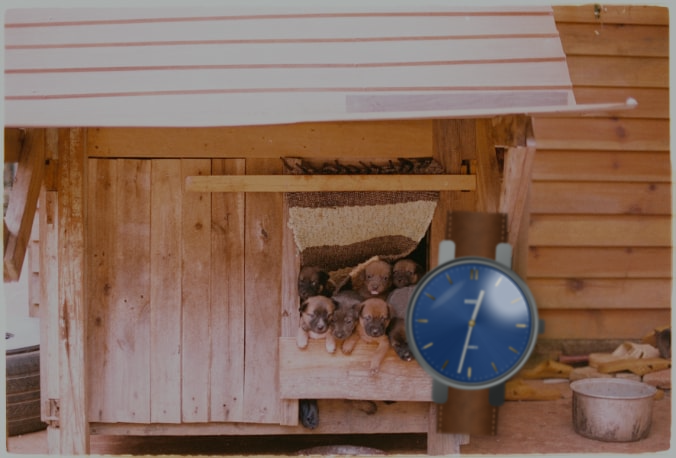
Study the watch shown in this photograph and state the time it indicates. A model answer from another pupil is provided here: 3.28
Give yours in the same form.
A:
12.32
